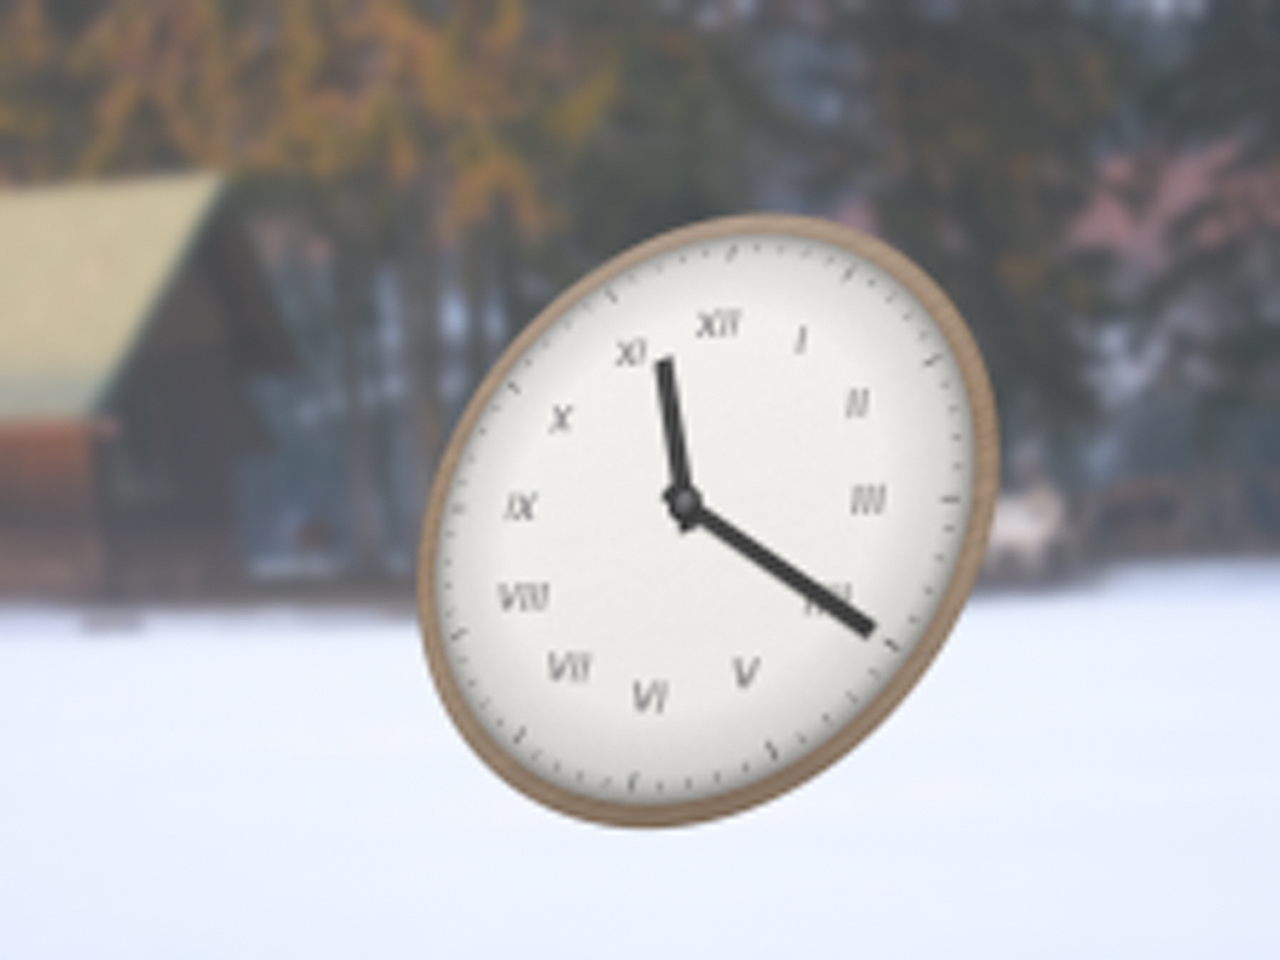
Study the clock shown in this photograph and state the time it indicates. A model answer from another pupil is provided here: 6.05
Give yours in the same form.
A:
11.20
